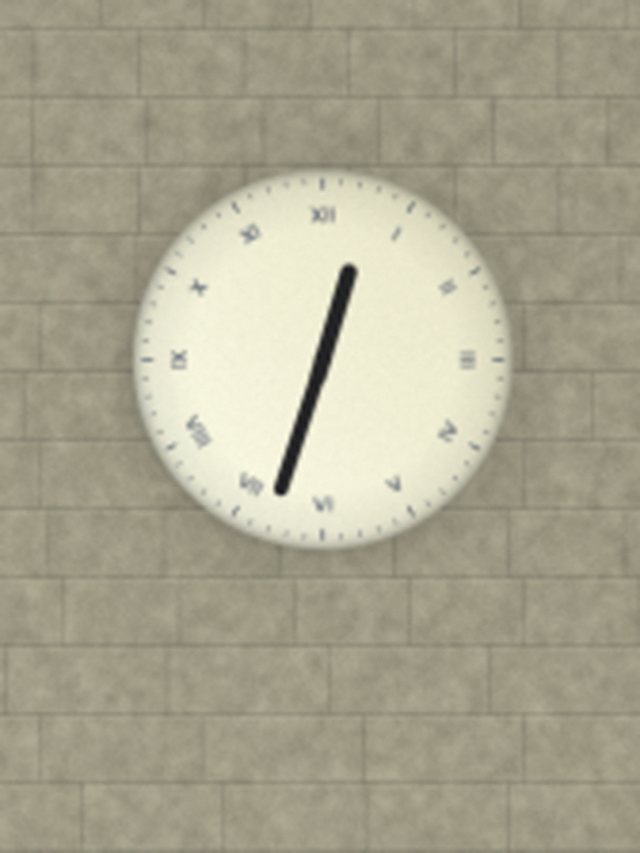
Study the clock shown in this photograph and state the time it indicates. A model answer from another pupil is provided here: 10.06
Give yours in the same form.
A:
12.33
